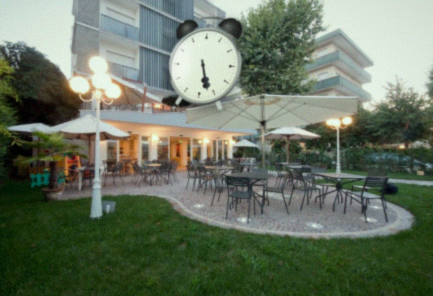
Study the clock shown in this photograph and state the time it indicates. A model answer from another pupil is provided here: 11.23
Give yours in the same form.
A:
5.27
